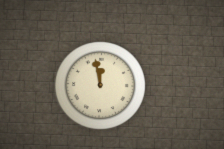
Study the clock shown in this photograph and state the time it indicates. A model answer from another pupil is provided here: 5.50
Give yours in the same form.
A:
11.58
